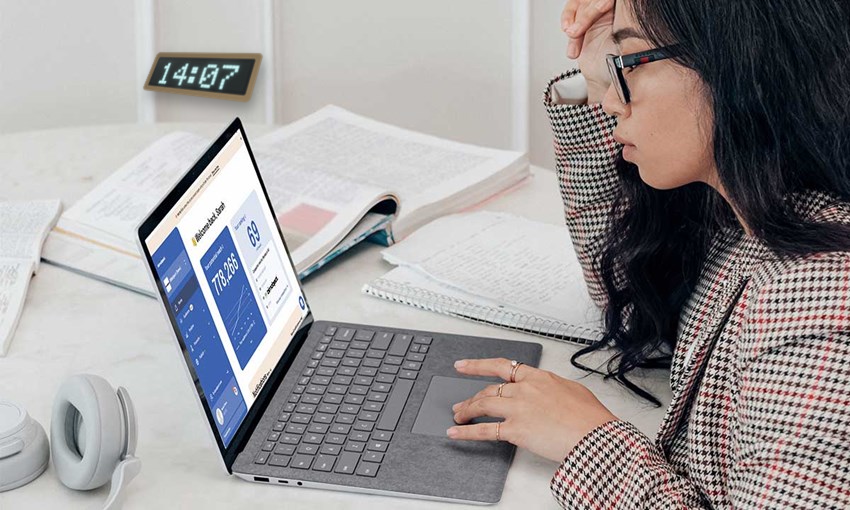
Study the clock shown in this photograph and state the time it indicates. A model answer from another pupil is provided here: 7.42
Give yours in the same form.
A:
14.07
